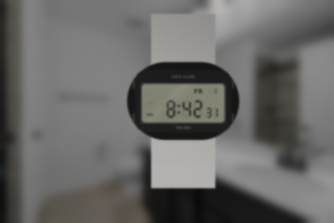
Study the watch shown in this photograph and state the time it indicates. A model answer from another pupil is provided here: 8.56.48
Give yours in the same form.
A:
8.42.31
